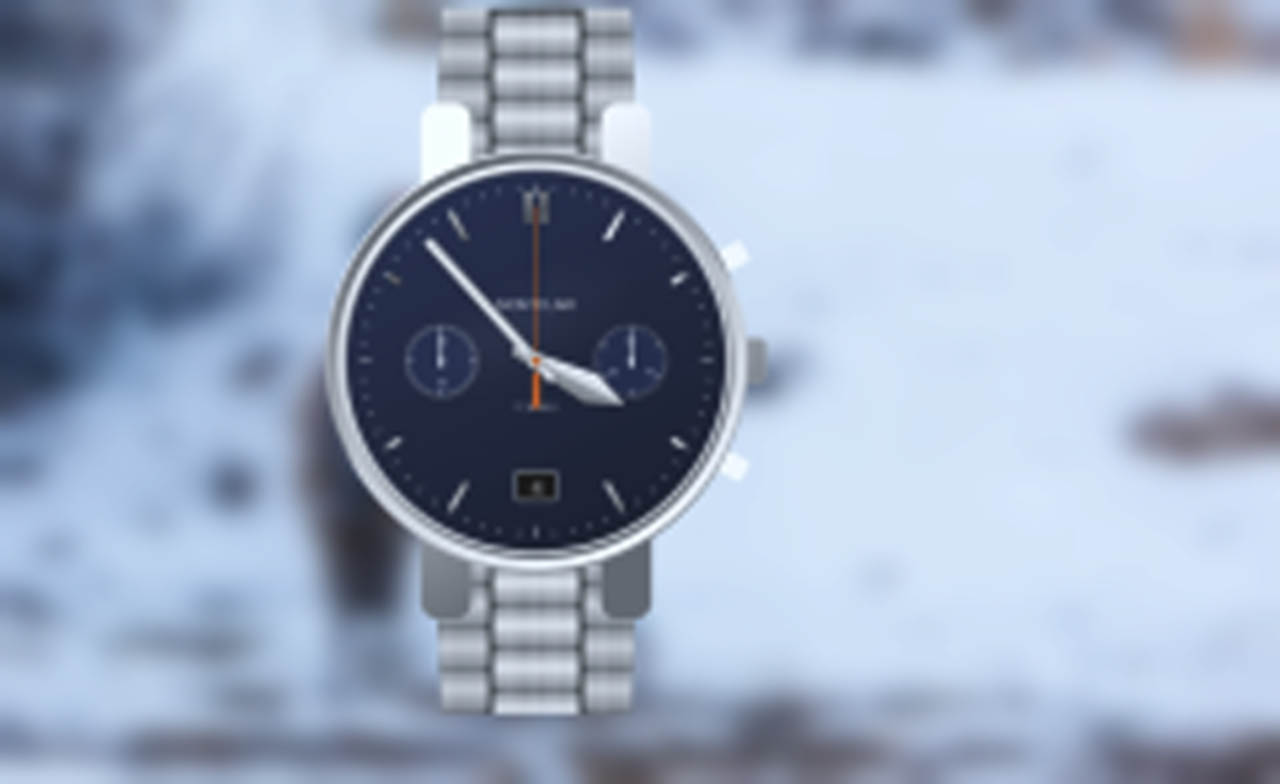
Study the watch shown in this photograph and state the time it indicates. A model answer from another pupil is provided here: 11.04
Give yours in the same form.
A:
3.53
